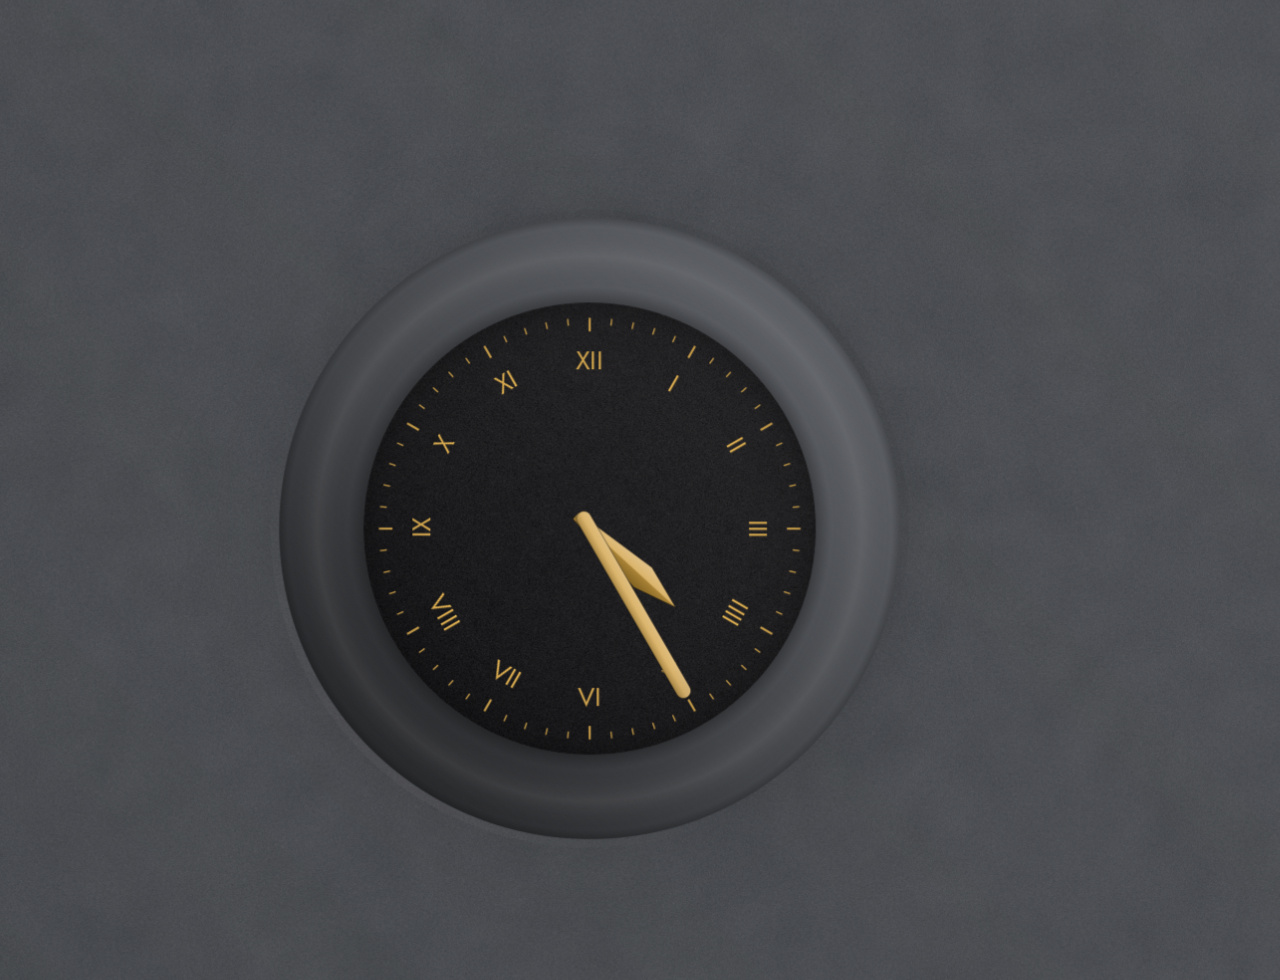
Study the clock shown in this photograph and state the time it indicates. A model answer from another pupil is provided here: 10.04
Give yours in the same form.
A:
4.25
